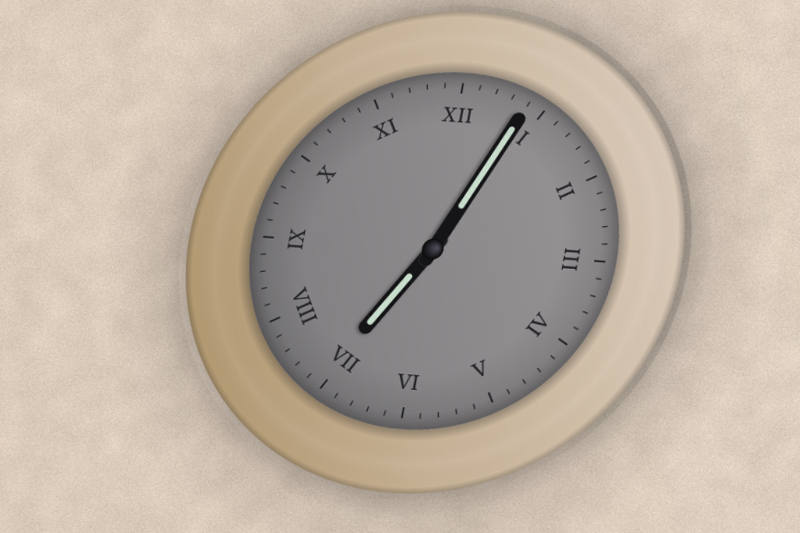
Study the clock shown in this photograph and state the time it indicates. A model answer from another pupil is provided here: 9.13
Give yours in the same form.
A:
7.04
